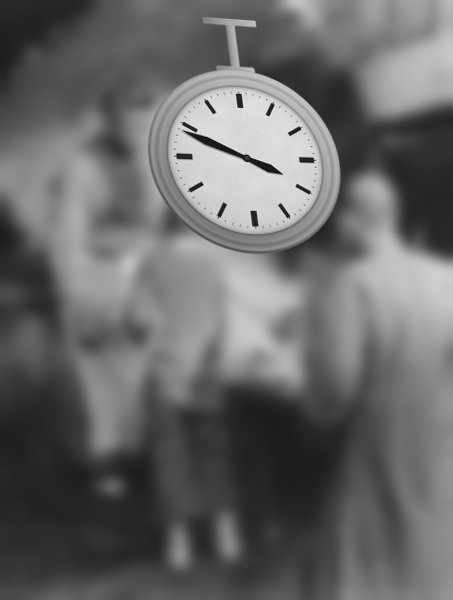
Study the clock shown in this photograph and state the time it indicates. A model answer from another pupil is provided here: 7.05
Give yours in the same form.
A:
3.49
